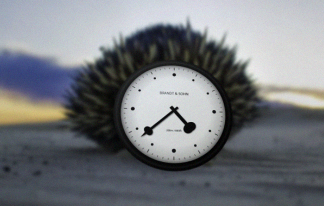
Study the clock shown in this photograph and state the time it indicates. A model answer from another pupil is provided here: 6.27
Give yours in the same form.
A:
4.38
